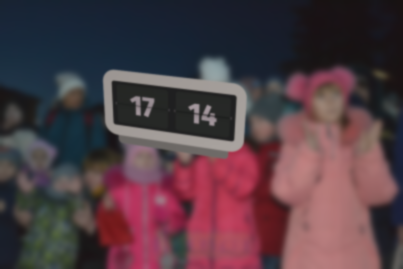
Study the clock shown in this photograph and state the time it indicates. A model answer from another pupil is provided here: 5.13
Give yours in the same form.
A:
17.14
